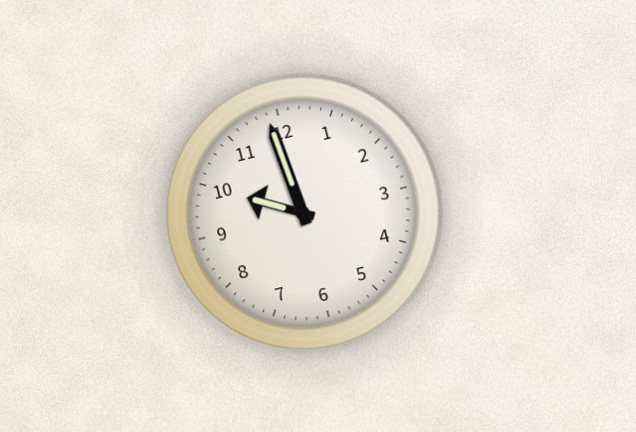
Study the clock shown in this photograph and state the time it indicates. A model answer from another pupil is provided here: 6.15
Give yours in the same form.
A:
9.59
